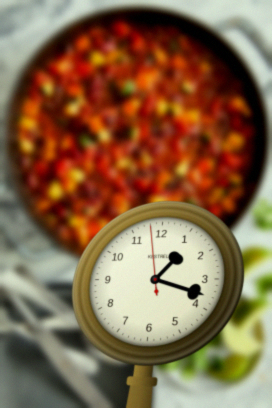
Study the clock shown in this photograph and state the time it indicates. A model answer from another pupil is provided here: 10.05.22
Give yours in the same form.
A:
1.17.58
